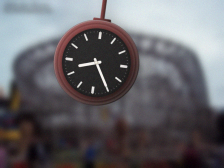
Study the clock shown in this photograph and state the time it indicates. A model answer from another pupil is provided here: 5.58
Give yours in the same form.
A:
8.25
